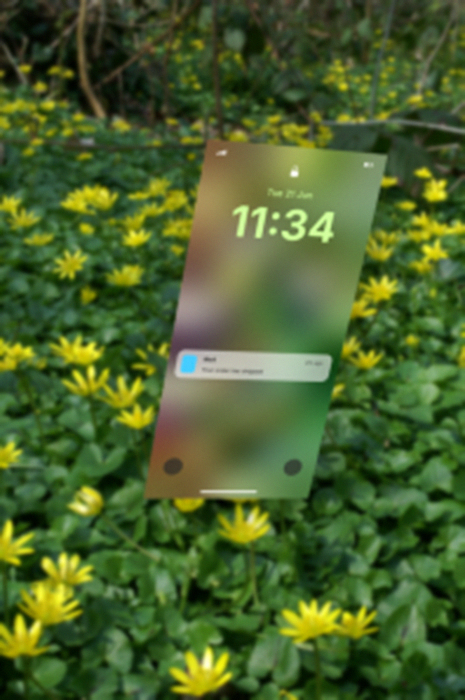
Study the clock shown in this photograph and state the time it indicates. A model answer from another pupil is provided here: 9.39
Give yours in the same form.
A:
11.34
